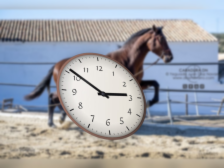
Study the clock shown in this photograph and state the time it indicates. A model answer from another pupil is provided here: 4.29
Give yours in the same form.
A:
2.51
